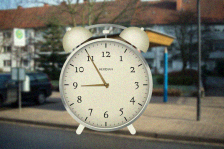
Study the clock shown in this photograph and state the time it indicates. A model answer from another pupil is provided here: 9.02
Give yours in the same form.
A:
8.55
